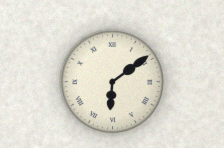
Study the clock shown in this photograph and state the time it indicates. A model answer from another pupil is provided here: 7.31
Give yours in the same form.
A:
6.09
